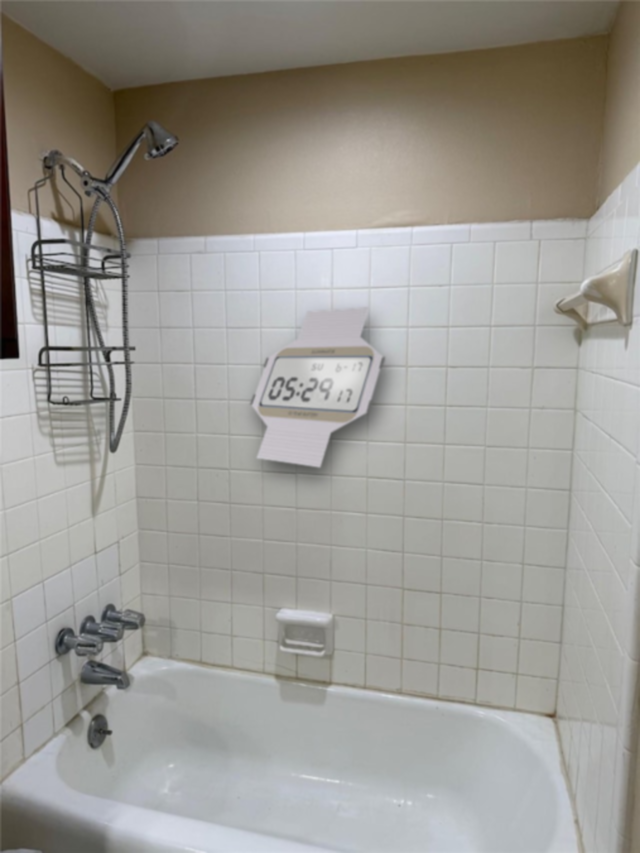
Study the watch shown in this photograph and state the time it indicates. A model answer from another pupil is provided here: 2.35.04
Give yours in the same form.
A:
5.29.17
